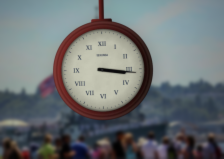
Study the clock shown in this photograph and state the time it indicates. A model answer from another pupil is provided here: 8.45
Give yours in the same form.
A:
3.16
